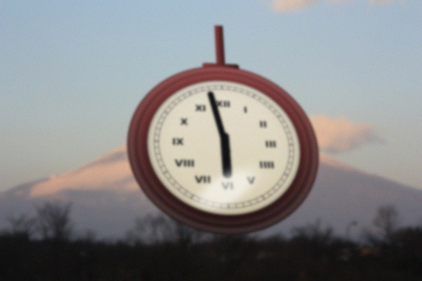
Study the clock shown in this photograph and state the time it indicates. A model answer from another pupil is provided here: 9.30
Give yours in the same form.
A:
5.58
